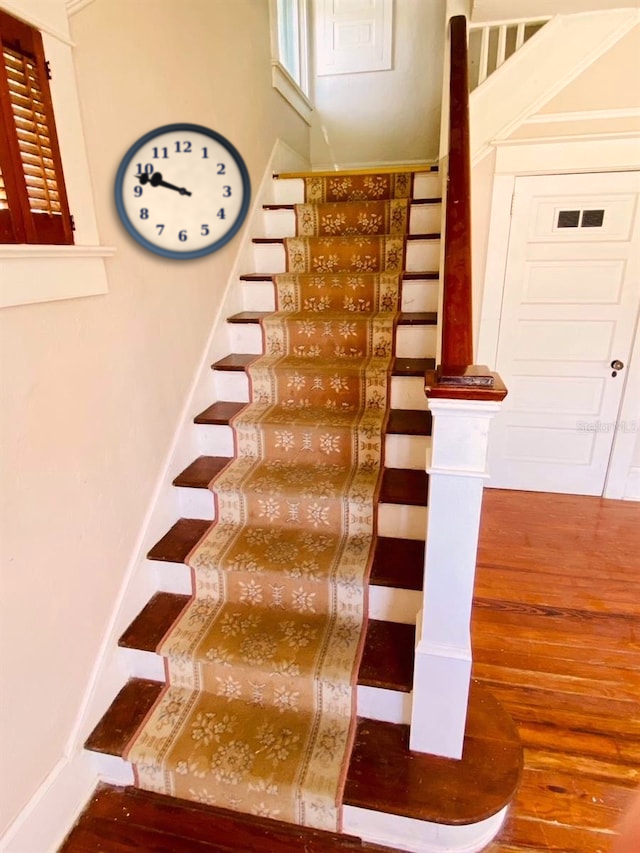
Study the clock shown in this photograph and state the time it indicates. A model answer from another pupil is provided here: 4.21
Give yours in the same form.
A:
9.48
